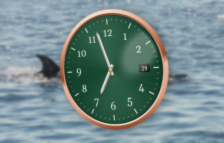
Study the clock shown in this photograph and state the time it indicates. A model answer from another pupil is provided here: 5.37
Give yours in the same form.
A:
6.57
